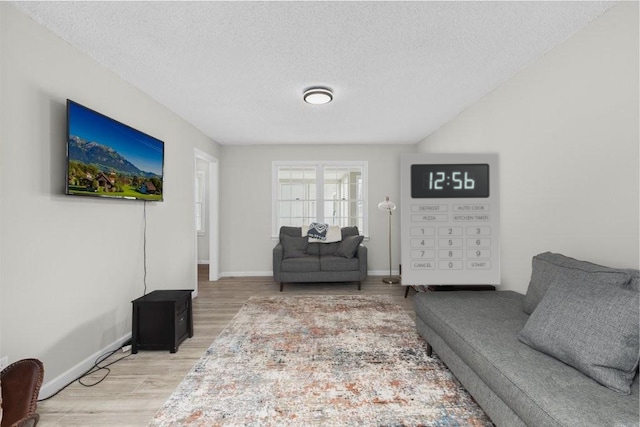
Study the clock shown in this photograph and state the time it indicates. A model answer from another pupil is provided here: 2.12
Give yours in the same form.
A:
12.56
